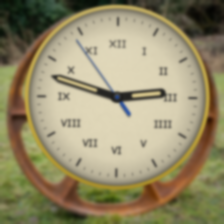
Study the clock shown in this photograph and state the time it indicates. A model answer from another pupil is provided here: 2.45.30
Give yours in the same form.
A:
2.47.54
